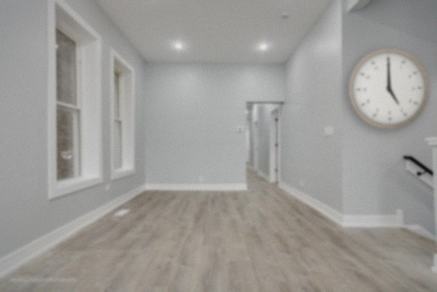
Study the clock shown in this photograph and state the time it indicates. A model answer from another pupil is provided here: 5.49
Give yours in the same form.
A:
5.00
